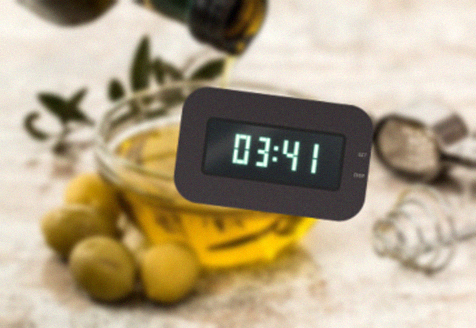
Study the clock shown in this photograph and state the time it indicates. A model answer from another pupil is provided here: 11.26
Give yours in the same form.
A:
3.41
